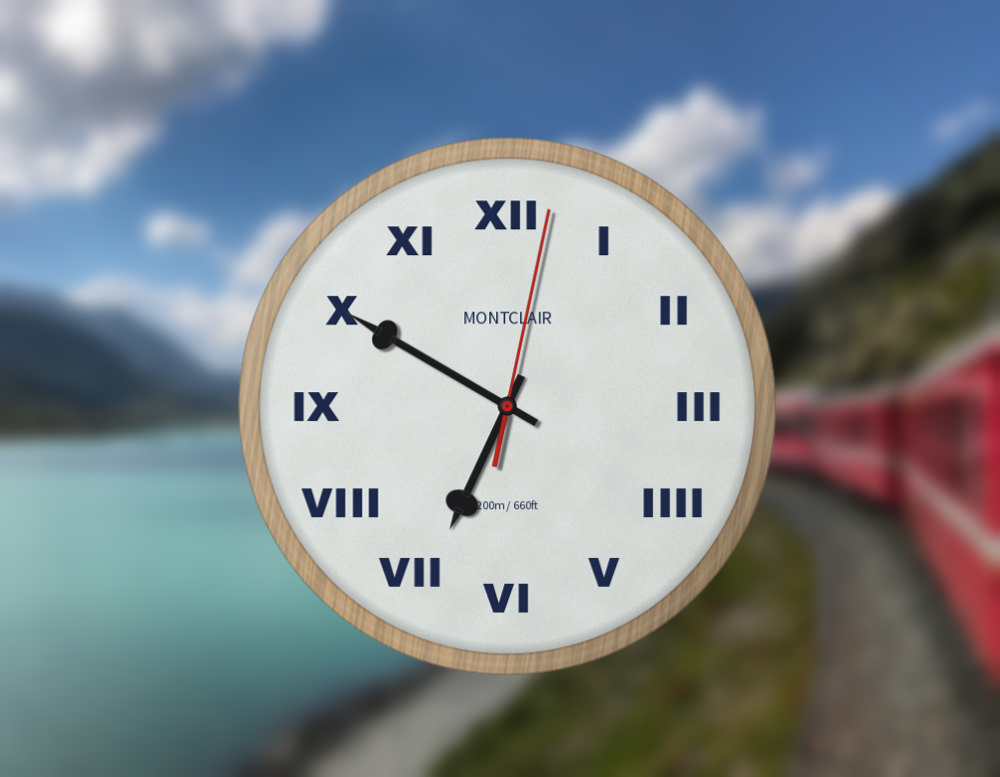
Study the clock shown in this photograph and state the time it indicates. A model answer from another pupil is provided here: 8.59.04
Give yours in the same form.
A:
6.50.02
